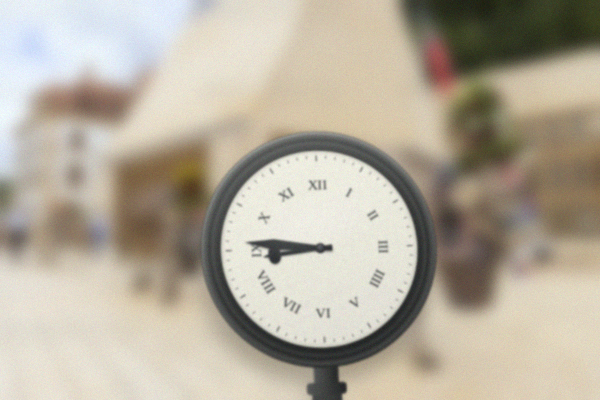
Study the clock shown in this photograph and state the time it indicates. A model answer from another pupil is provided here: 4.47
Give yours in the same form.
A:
8.46
